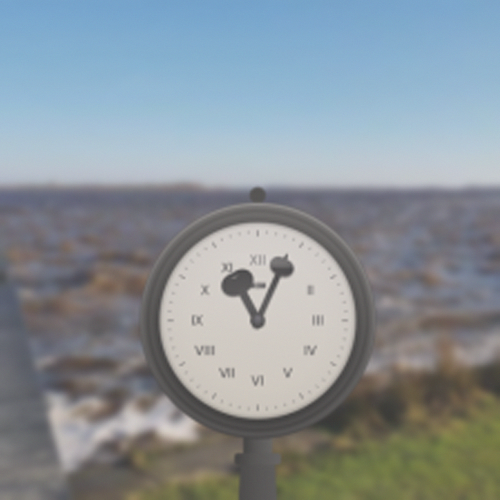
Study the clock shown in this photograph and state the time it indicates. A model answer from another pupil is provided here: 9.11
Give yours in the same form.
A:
11.04
